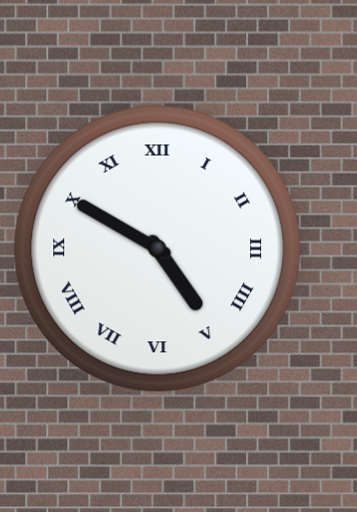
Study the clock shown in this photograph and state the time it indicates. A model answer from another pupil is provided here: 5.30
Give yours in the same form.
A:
4.50
